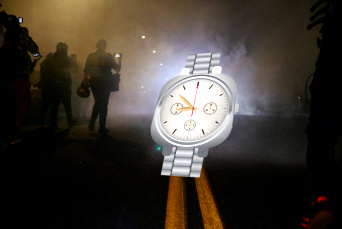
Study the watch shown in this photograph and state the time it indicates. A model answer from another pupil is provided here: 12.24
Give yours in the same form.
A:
8.52
